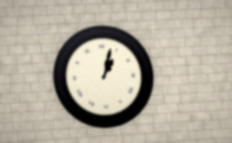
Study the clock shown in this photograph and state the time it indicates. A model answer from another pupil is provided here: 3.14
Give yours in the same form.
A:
1.03
